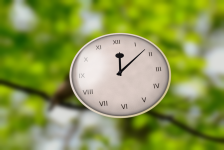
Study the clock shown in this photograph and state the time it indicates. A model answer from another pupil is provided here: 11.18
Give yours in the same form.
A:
12.08
